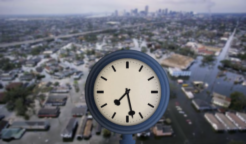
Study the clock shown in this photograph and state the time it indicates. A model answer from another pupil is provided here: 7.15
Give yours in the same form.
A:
7.28
